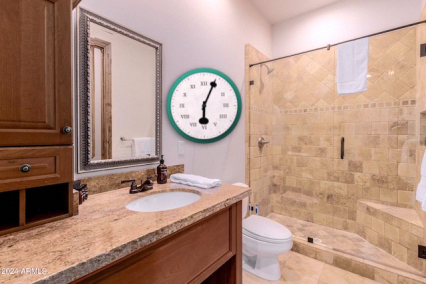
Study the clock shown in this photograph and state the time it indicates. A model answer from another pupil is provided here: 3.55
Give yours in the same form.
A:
6.04
